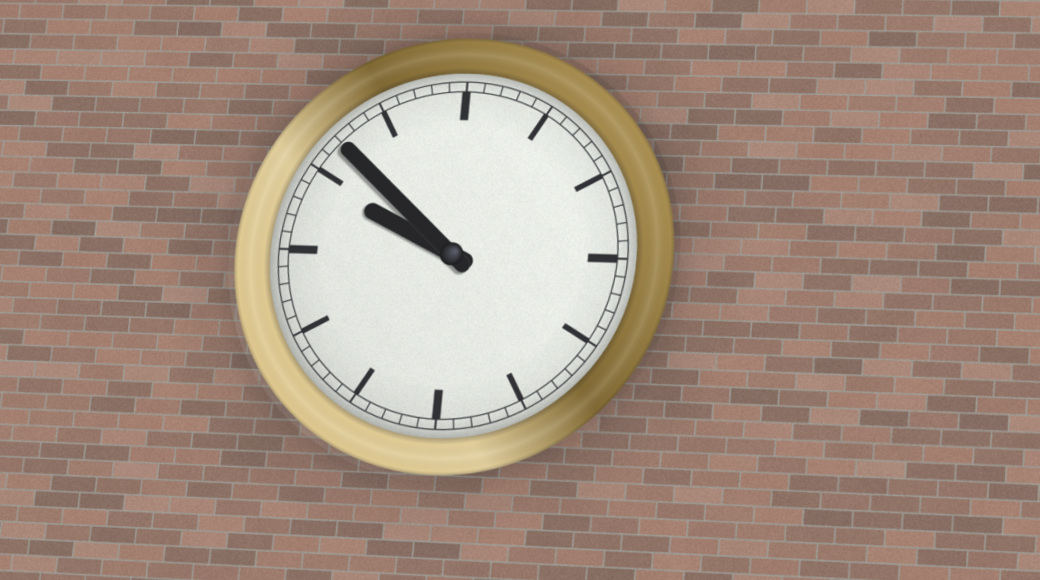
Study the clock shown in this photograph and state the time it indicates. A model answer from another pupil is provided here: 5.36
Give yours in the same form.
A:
9.52
